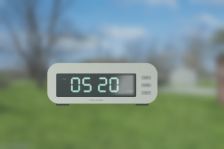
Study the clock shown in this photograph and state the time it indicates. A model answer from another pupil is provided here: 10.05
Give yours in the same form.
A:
5.20
